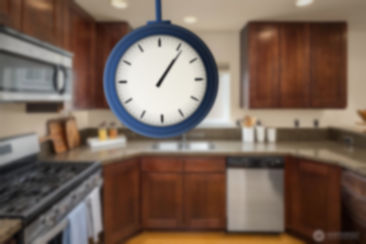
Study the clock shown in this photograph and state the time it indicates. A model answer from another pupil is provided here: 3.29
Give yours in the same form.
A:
1.06
